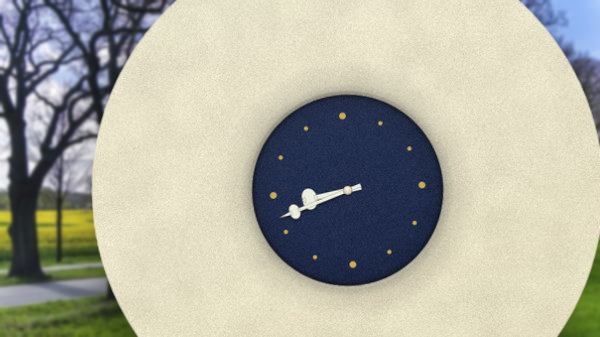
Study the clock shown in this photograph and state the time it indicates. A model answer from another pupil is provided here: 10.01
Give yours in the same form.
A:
8.42
